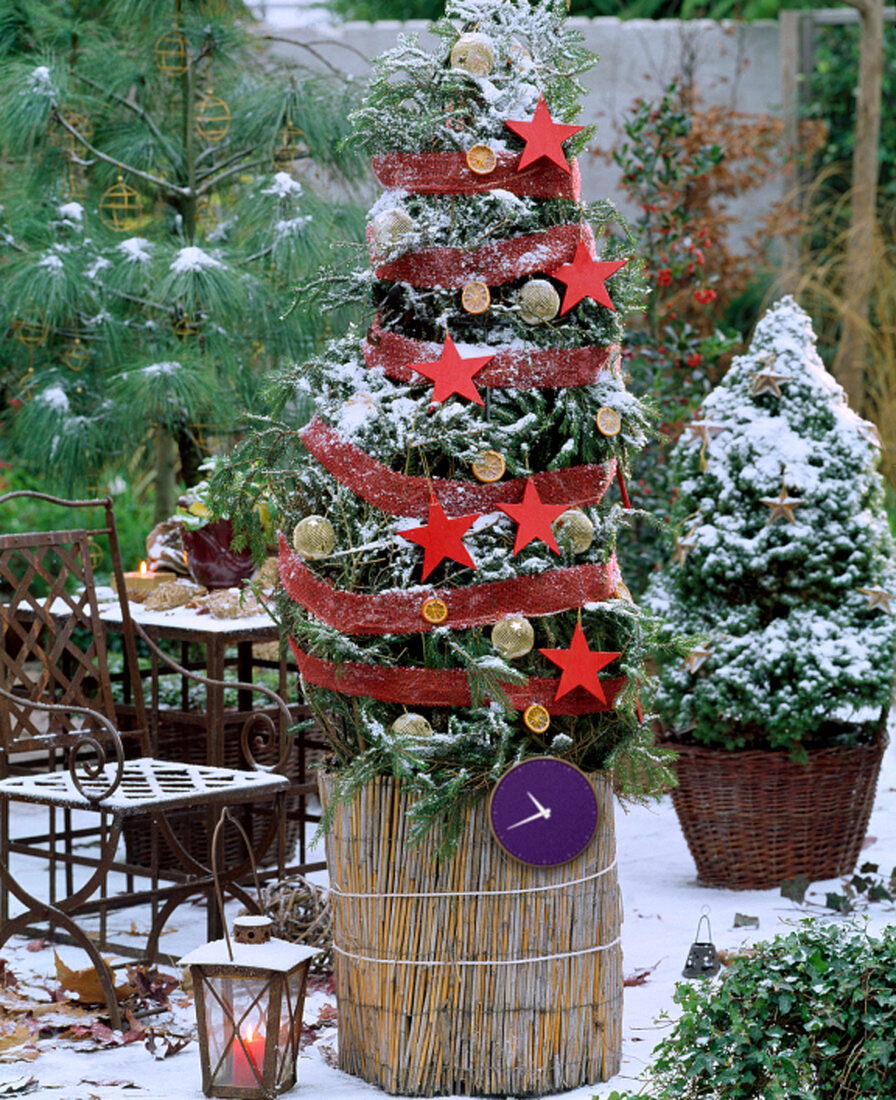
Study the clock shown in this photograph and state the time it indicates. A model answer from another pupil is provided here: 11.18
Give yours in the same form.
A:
10.41
